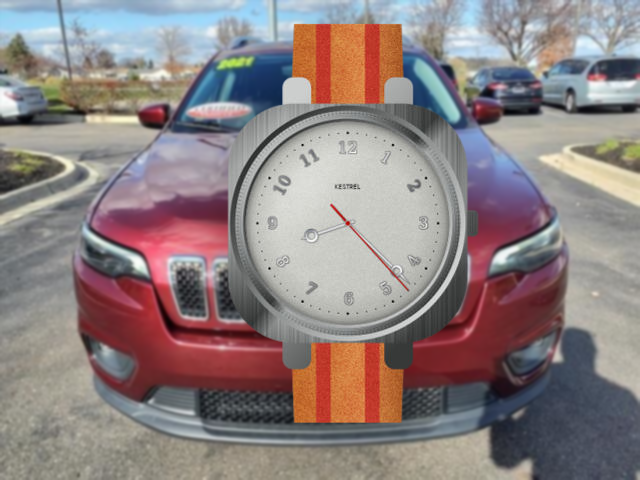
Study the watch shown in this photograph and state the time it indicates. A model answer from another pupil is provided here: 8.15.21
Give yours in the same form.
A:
8.22.23
